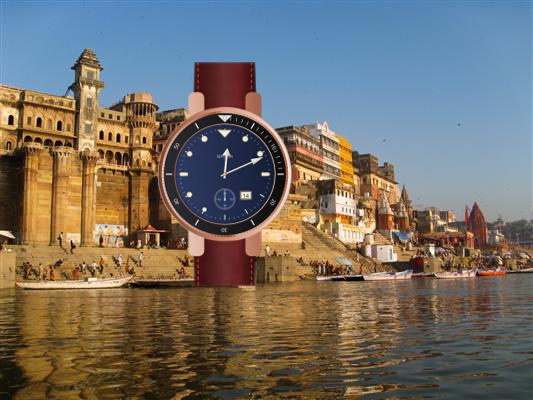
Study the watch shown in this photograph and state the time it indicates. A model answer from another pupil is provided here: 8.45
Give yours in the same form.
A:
12.11
